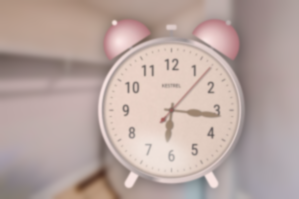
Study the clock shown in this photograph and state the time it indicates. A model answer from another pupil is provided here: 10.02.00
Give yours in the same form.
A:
6.16.07
